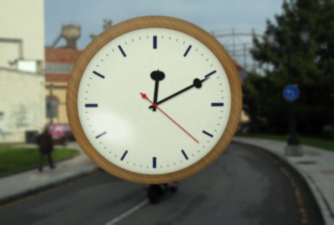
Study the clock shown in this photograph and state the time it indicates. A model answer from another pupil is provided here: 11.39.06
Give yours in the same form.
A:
12.10.22
